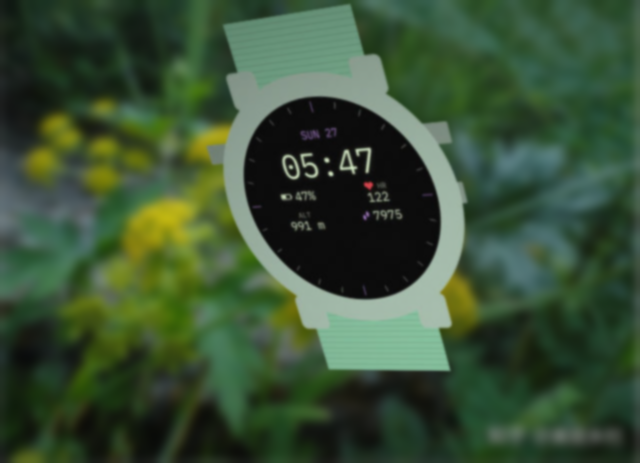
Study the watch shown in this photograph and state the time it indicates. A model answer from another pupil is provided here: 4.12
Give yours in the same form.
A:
5.47
